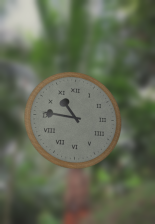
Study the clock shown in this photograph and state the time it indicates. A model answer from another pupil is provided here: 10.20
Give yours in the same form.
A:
10.46
